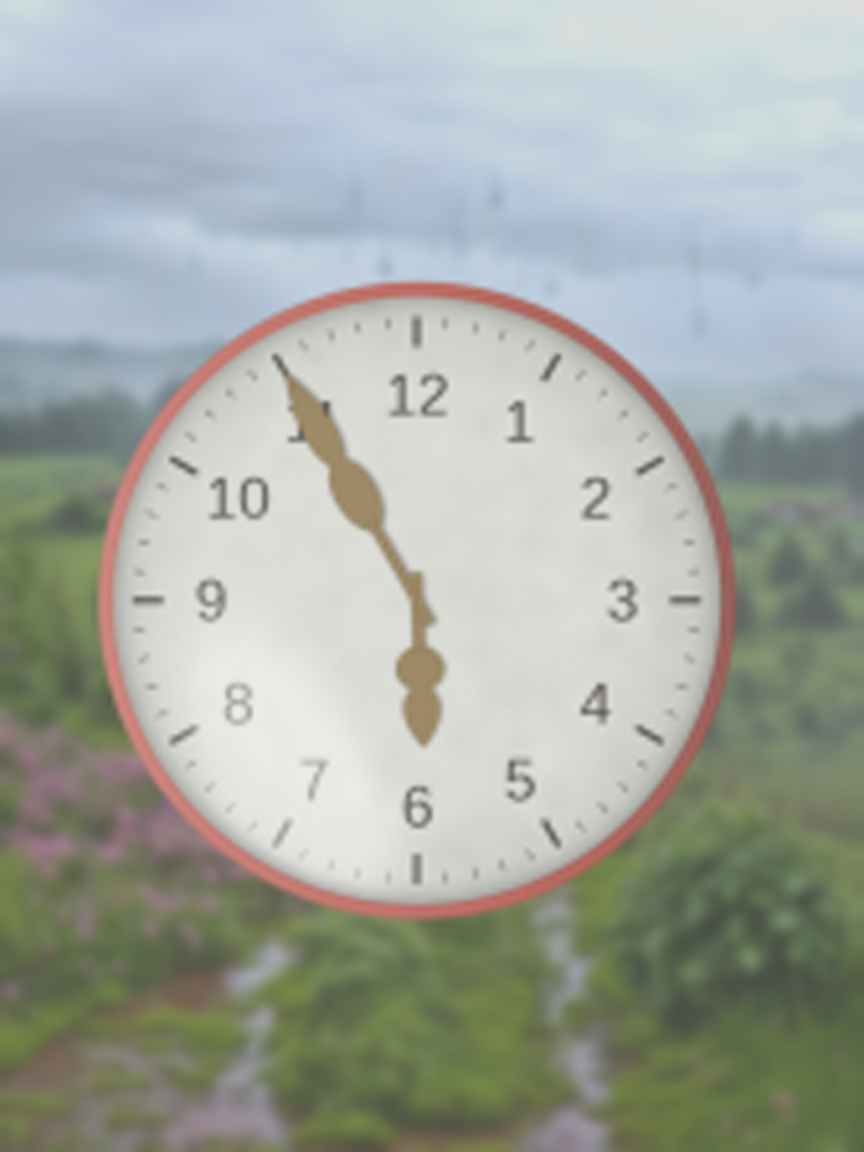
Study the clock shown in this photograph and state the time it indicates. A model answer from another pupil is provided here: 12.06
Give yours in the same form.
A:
5.55
